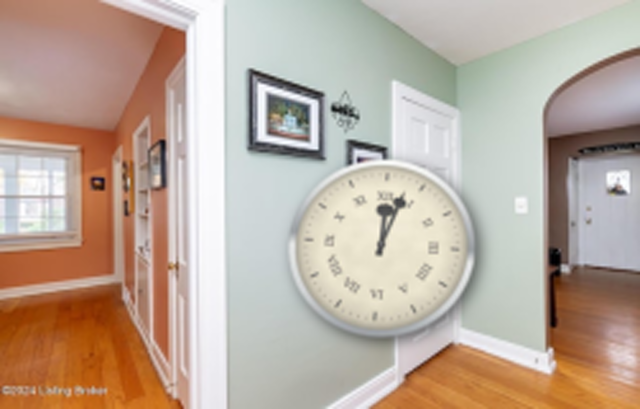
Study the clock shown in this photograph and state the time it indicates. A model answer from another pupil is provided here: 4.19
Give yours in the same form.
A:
12.03
